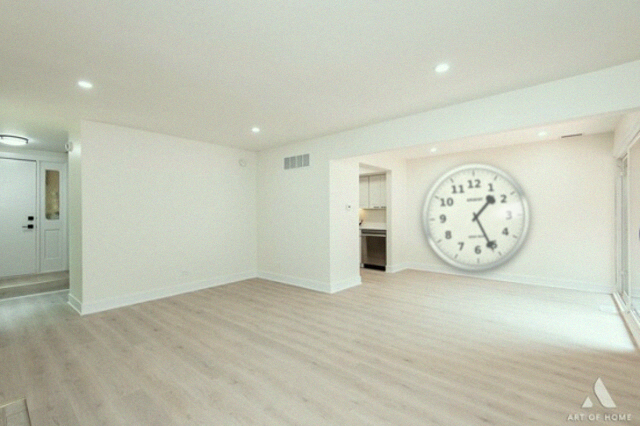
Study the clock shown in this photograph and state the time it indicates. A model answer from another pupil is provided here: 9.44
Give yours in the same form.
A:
1.26
